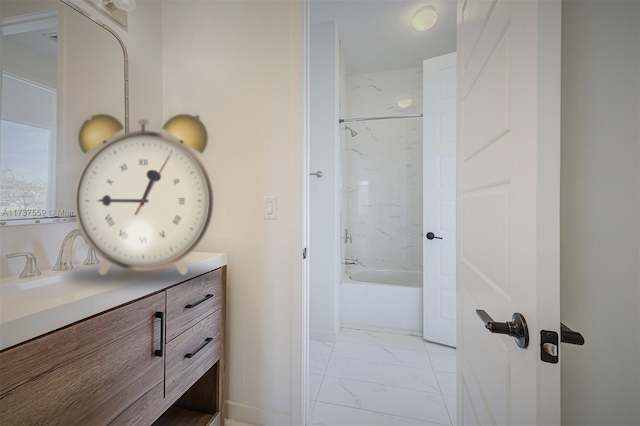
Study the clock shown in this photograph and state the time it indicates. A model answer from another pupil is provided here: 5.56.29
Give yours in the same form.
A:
12.45.05
